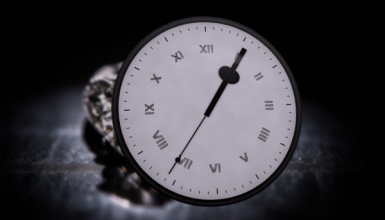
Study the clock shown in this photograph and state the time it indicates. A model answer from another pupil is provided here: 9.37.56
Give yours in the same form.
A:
1.05.36
